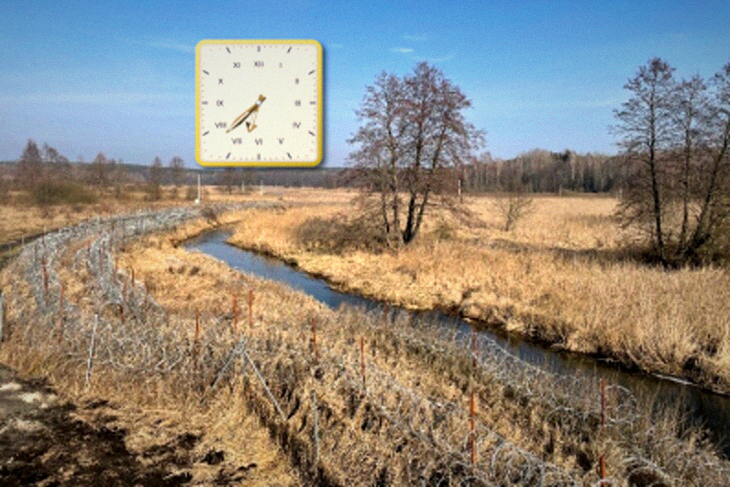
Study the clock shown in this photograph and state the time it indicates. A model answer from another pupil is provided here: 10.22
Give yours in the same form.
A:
6.38
